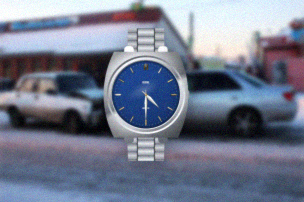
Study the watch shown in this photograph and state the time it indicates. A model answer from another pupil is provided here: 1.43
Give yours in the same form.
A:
4.30
